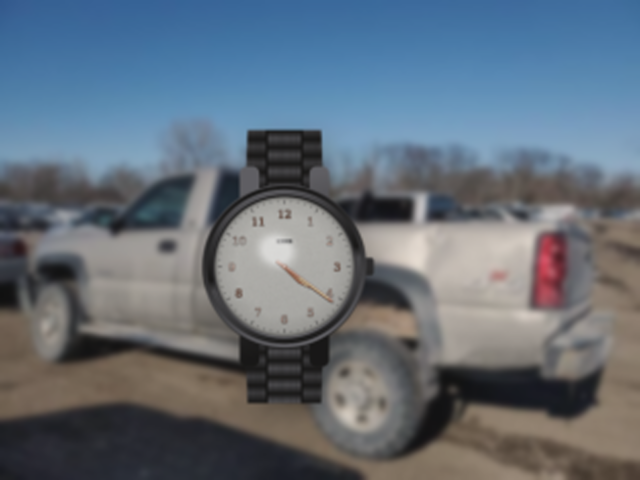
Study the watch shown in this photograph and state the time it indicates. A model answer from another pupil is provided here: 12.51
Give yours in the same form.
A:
4.21
